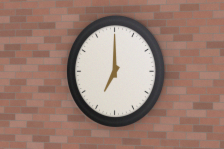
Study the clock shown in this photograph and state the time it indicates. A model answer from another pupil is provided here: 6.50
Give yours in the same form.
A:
7.00
